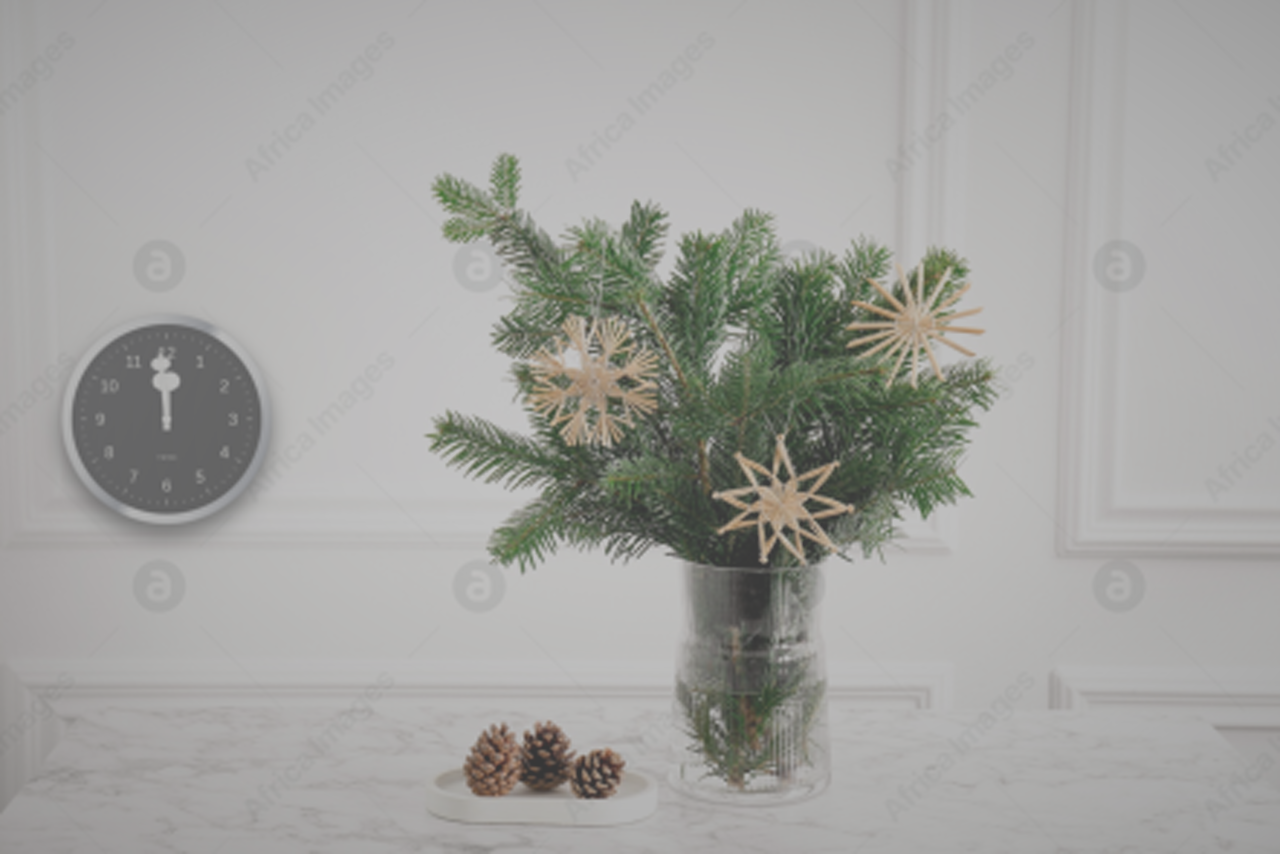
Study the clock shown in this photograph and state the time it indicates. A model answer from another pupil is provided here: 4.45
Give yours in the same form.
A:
11.59
